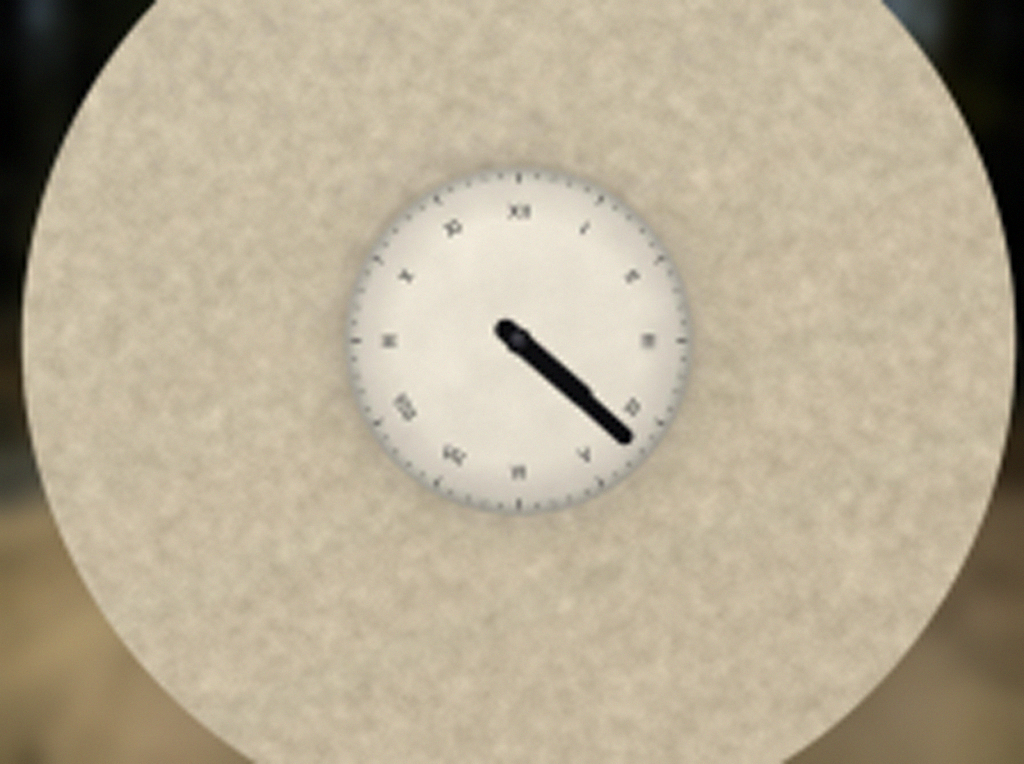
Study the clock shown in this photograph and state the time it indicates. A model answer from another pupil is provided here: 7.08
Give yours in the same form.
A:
4.22
